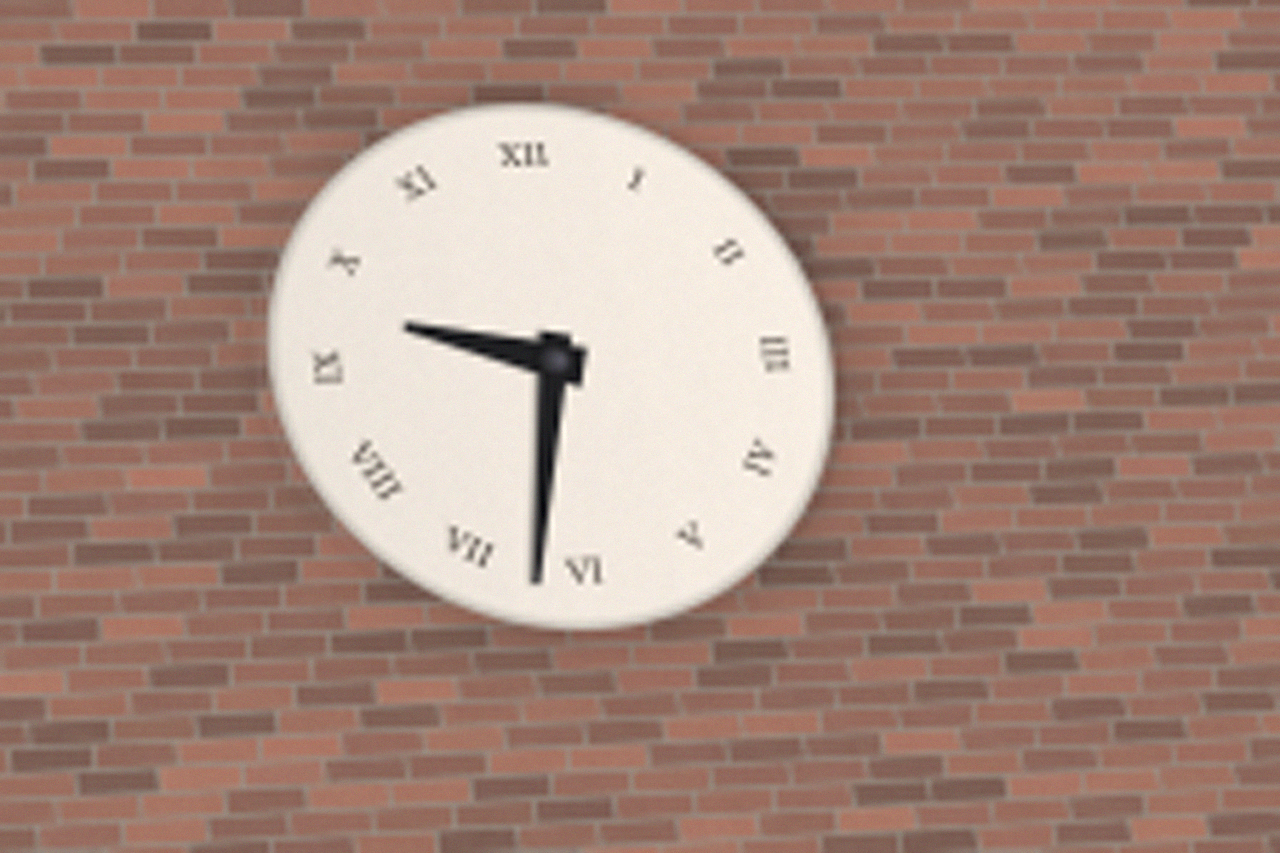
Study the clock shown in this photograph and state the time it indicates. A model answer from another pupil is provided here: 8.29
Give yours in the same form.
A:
9.32
